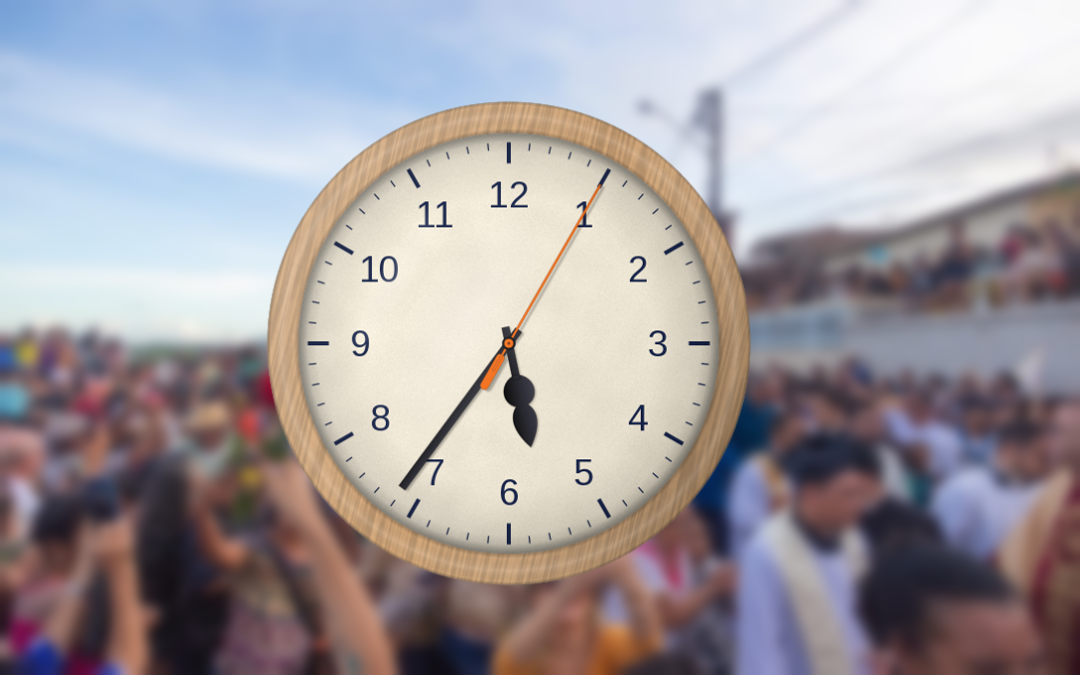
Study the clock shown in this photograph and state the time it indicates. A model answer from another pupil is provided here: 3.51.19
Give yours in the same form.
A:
5.36.05
